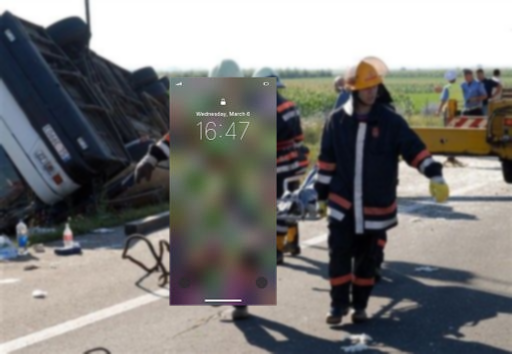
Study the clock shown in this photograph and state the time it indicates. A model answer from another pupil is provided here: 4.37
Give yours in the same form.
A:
16.47
